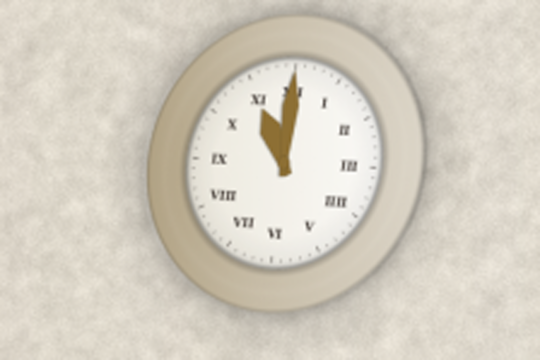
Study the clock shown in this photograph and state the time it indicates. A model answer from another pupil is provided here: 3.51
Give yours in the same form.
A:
11.00
